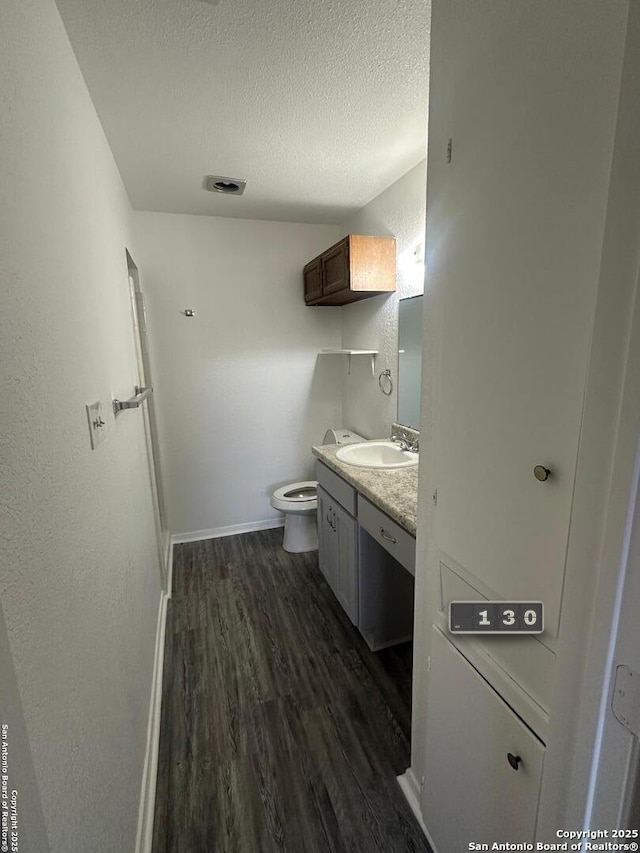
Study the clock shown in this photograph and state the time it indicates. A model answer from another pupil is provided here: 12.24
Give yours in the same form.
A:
1.30
